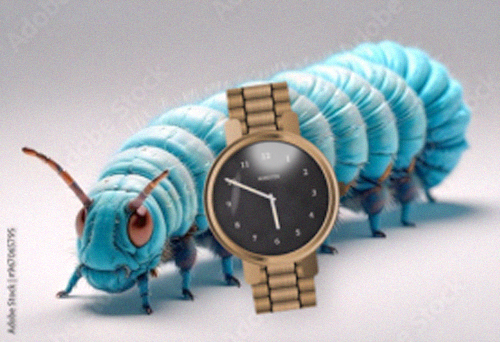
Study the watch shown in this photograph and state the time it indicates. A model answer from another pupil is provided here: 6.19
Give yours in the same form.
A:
5.50
